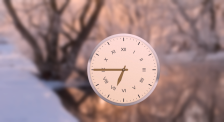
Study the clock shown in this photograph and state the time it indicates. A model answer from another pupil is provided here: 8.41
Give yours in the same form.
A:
6.45
